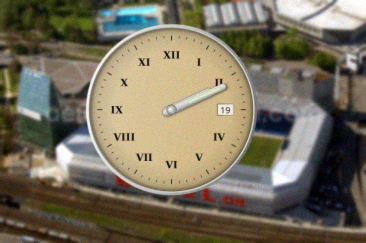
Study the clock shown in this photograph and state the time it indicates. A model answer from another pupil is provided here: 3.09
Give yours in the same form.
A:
2.11
